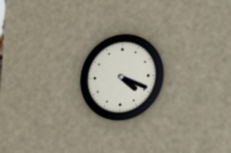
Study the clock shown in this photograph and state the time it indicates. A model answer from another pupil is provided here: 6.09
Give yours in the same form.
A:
4.19
